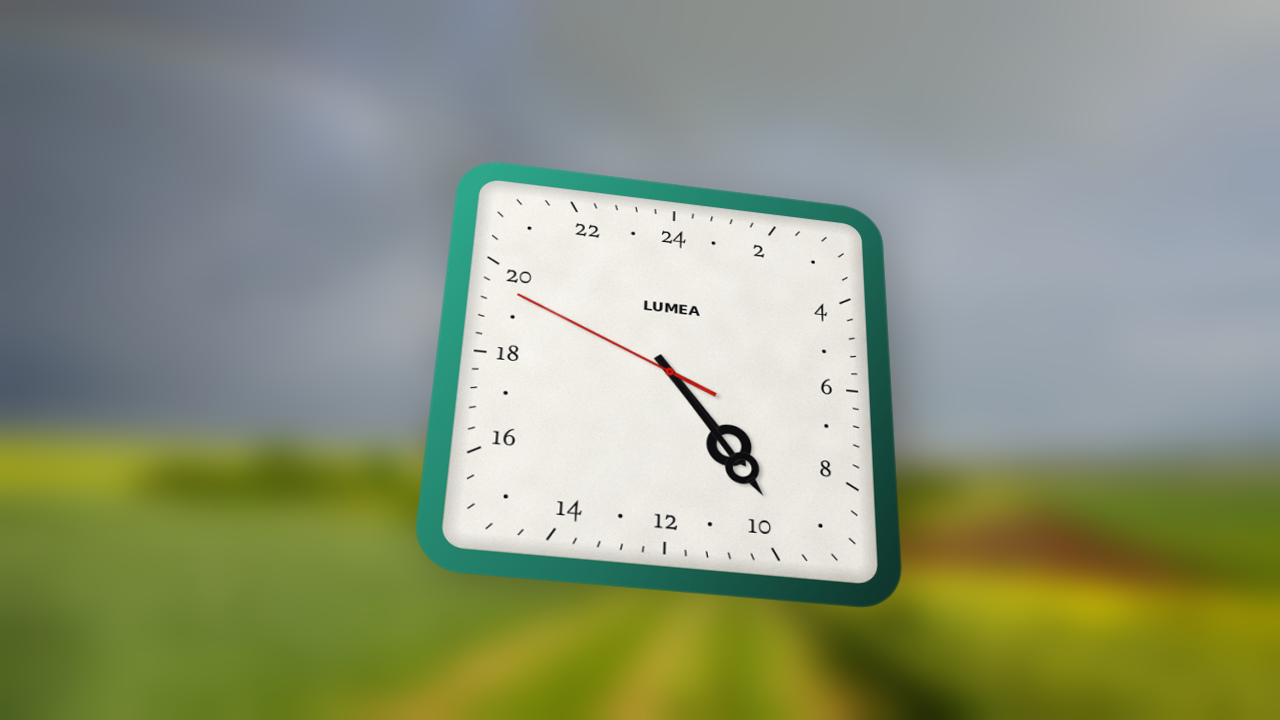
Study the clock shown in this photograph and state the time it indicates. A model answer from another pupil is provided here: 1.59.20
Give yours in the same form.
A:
9.23.49
